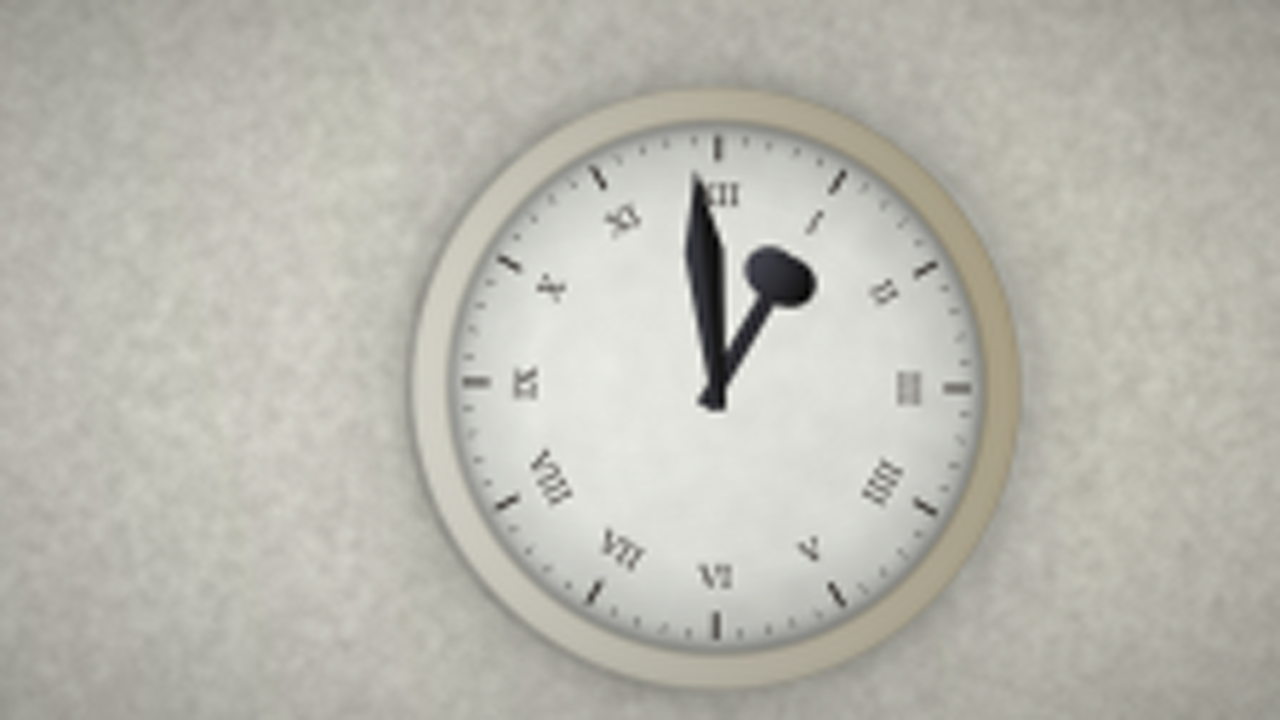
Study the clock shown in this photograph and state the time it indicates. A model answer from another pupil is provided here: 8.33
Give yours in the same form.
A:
12.59
